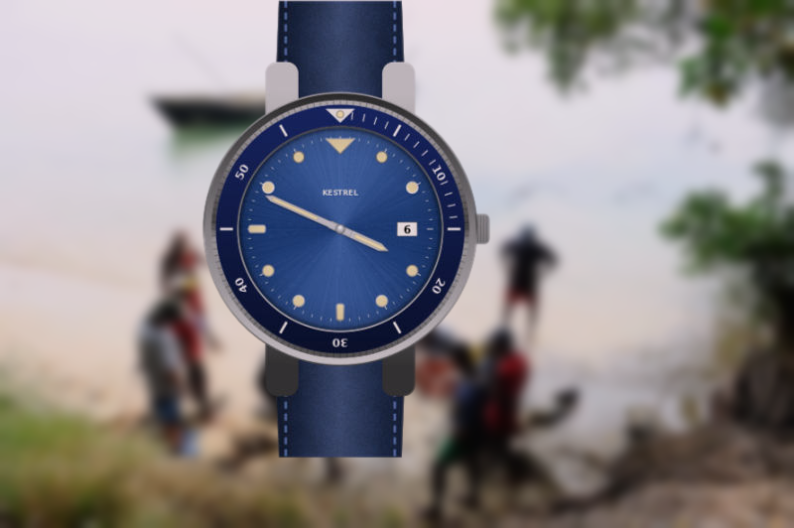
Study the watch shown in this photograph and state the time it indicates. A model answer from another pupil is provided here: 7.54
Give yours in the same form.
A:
3.49
